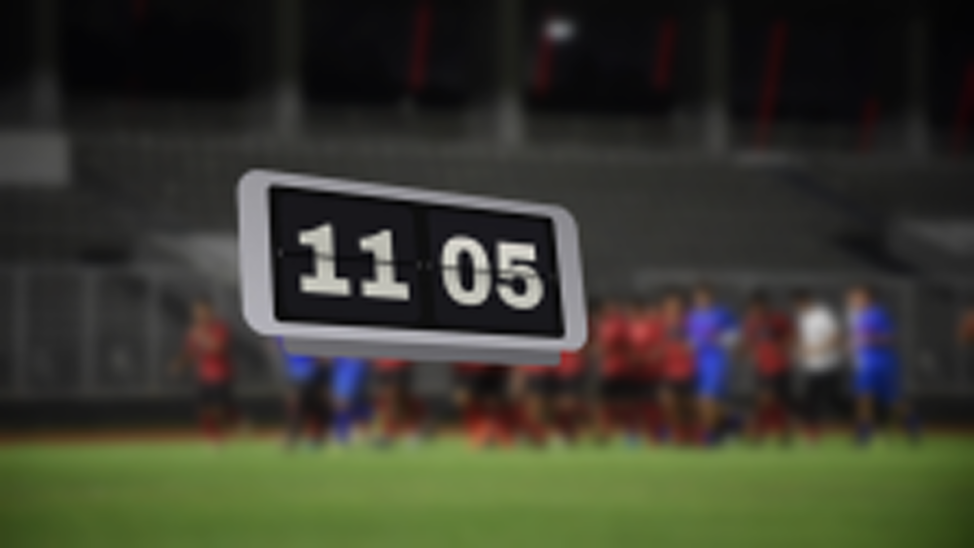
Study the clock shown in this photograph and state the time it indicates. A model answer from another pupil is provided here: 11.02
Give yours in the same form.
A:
11.05
